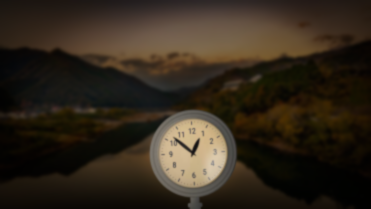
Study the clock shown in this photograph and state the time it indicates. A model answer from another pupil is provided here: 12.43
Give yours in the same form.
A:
12.52
